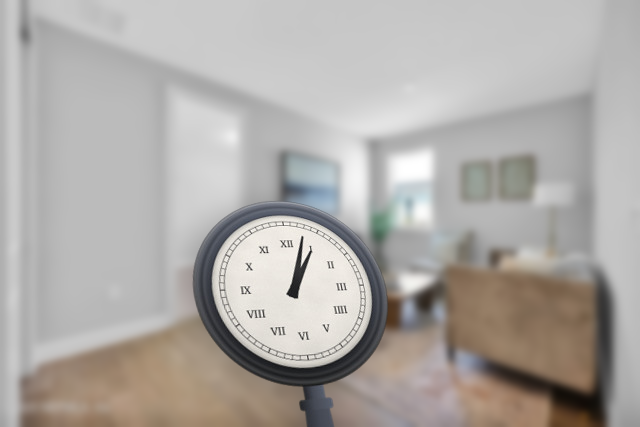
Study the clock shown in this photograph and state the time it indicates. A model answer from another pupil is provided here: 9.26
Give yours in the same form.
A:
1.03
